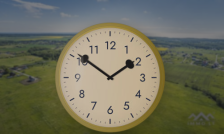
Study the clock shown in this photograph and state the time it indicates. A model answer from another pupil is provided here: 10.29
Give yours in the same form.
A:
1.51
